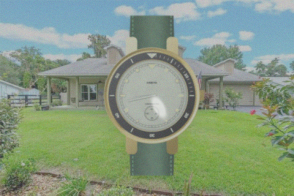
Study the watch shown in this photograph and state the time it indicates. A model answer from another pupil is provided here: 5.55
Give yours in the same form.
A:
8.43
